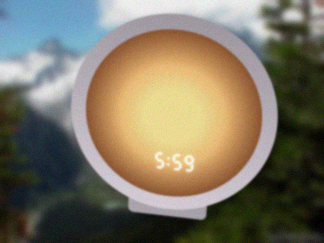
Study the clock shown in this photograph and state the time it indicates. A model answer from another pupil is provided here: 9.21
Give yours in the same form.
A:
5.59
